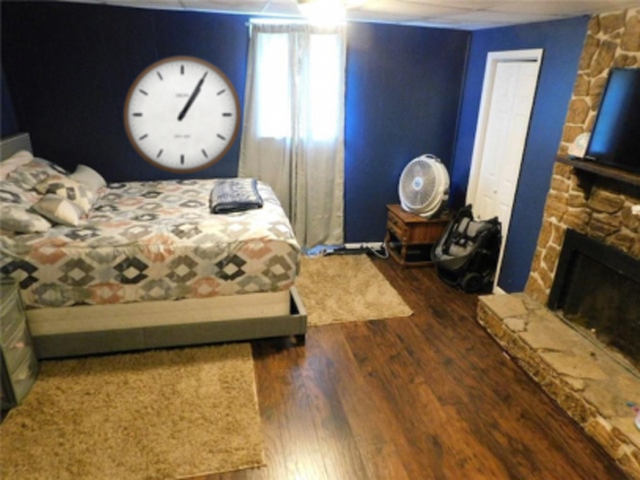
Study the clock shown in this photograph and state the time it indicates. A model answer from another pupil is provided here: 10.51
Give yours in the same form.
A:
1.05
